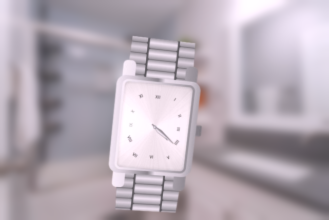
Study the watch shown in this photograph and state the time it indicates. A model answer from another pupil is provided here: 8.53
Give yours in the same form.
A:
4.21
